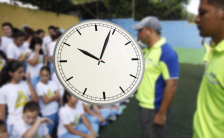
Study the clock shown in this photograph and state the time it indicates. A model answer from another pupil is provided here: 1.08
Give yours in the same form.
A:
10.04
